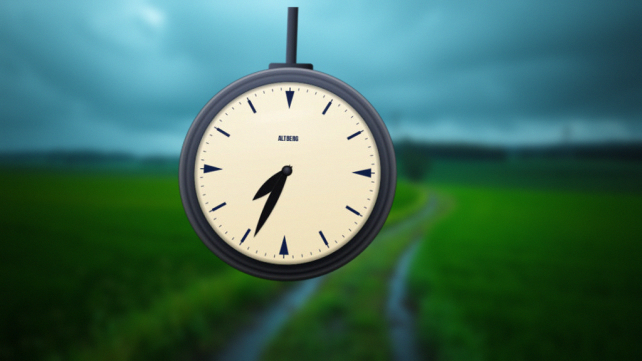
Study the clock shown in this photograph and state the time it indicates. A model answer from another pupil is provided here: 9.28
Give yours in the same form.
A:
7.34
